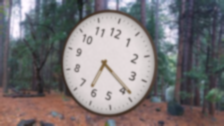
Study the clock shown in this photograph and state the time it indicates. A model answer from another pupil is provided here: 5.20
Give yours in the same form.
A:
6.19
